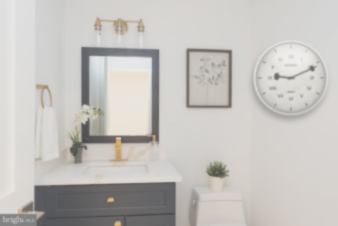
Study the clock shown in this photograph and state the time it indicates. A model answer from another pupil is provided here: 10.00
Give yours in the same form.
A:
9.11
